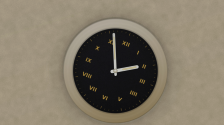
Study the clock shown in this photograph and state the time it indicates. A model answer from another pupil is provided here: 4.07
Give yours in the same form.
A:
1.56
